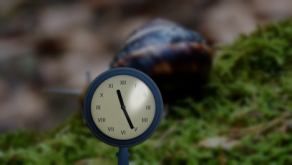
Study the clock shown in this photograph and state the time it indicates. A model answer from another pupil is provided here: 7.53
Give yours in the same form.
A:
11.26
